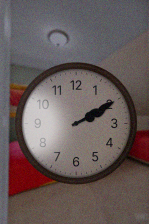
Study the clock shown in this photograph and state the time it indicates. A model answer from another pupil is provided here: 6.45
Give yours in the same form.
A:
2.10
